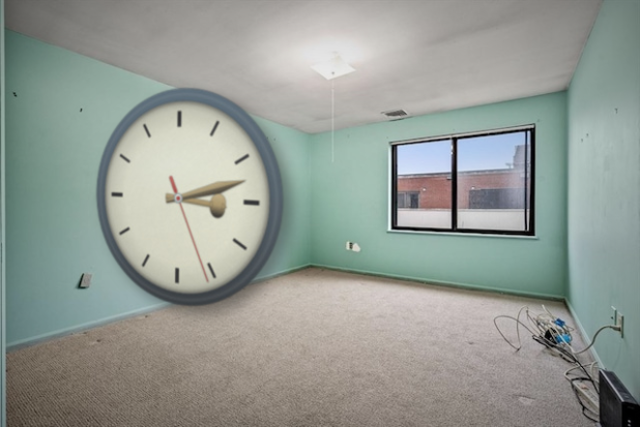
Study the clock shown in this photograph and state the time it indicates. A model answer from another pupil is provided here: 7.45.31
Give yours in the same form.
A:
3.12.26
